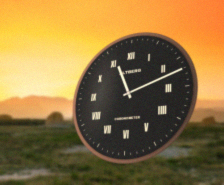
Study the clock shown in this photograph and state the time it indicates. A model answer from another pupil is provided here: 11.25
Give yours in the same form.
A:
11.12
